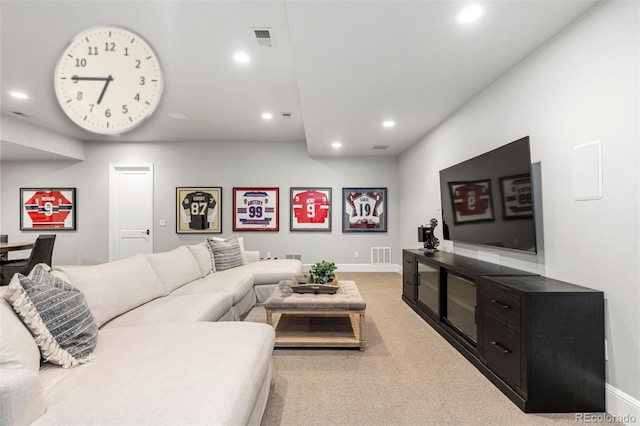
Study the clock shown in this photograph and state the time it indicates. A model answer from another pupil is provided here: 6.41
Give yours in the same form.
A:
6.45
